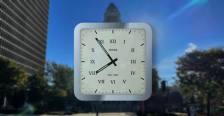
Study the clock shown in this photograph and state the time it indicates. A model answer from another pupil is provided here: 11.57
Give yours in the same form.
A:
7.54
